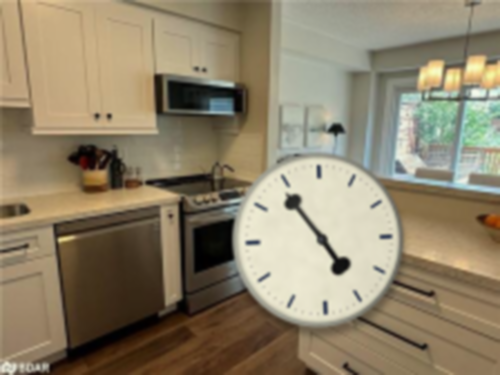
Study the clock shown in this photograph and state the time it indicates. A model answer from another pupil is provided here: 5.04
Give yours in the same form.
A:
4.54
